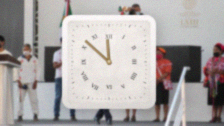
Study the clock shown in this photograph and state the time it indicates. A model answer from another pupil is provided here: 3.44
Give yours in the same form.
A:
11.52
